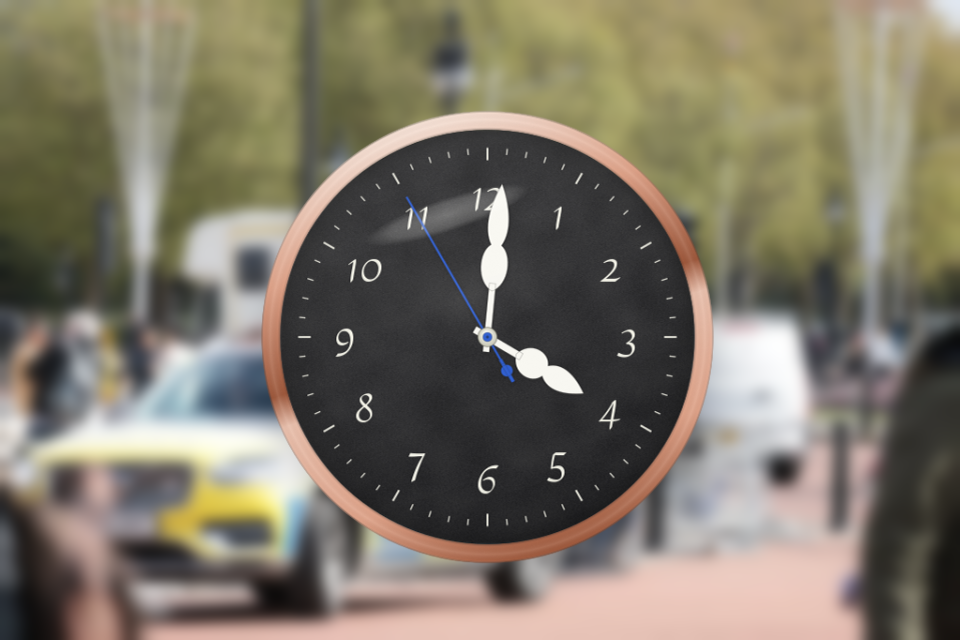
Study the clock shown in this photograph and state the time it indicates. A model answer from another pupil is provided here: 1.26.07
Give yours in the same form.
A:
4.00.55
